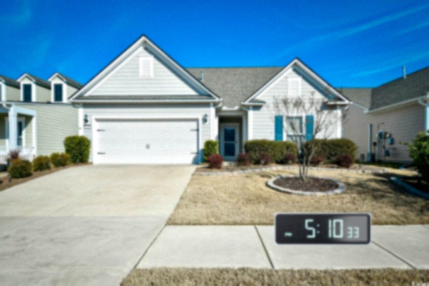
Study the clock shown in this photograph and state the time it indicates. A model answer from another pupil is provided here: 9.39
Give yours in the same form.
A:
5.10
